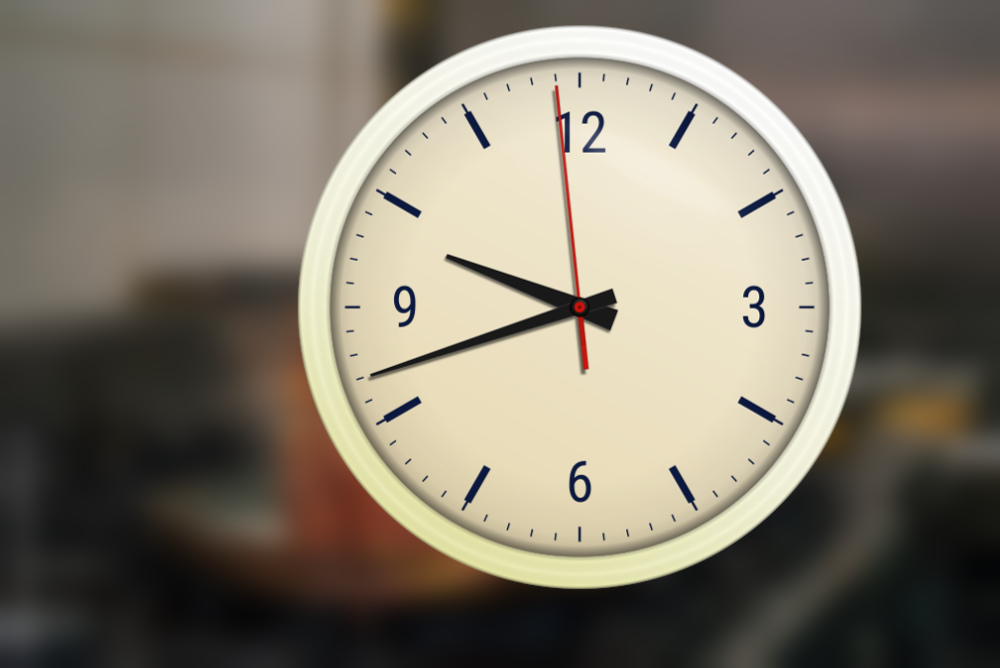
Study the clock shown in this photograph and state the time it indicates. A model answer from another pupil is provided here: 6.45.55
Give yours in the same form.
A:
9.41.59
